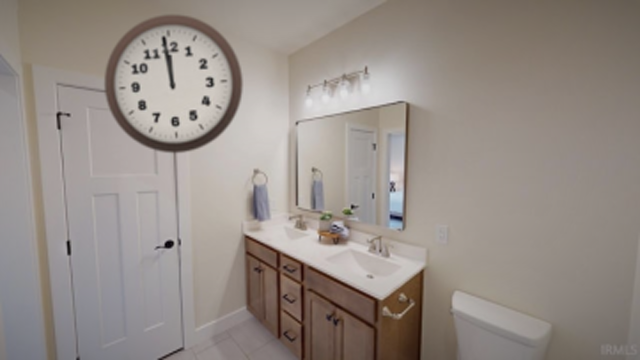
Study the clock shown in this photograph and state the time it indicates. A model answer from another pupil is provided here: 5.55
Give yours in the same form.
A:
11.59
